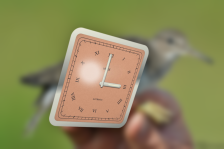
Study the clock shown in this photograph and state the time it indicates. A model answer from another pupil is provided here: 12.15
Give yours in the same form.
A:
3.00
